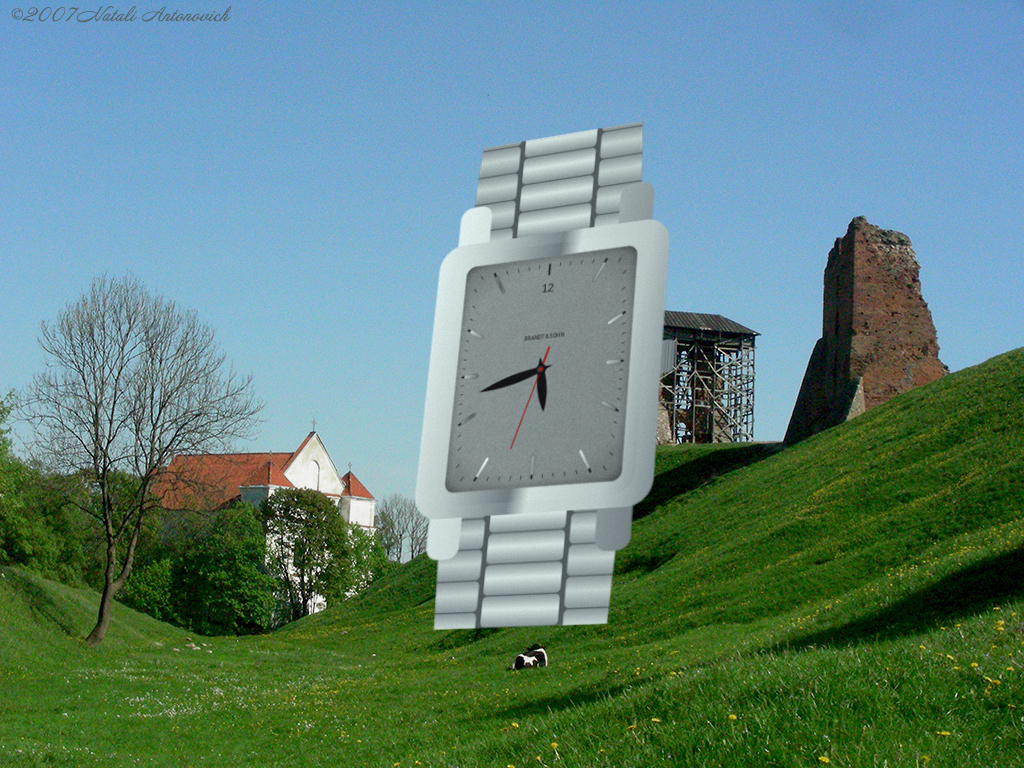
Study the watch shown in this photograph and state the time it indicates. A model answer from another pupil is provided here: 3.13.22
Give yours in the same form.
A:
5.42.33
